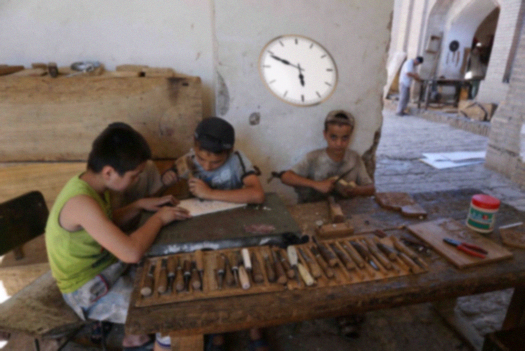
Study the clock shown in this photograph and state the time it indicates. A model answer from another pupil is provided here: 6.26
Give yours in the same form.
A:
5.49
